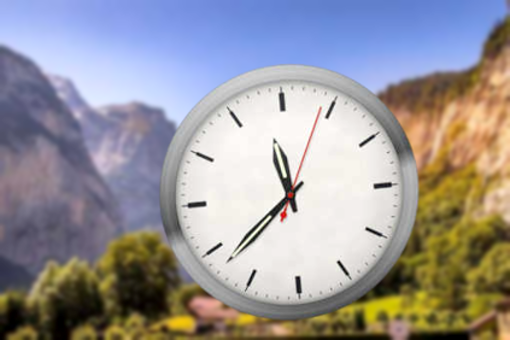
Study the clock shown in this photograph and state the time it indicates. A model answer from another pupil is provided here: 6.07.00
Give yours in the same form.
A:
11.38.04
